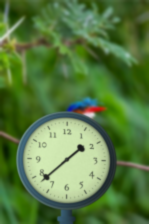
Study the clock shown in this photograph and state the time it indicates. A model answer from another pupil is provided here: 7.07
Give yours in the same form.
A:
1.38
